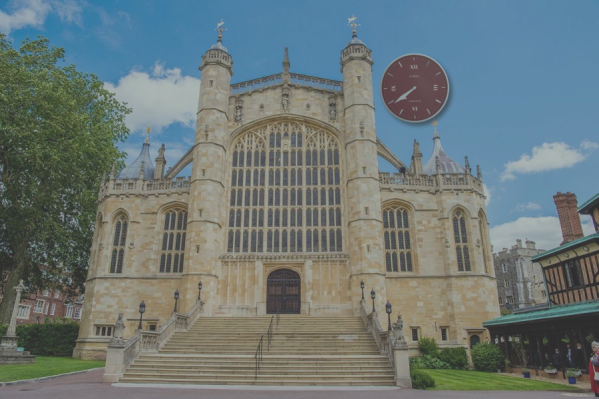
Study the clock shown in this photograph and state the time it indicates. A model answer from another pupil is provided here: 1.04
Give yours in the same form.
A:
7.39
